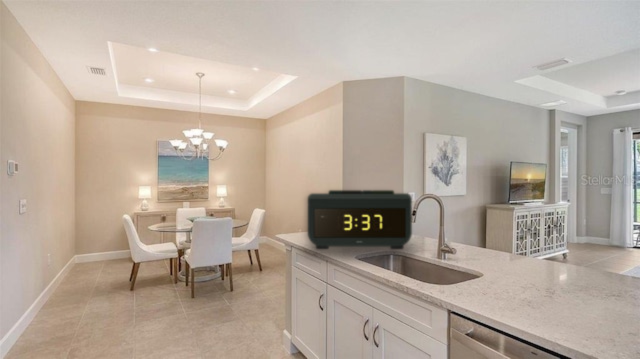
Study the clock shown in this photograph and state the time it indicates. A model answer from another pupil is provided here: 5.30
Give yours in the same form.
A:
3.37
